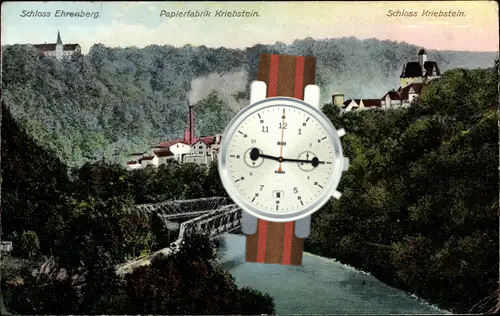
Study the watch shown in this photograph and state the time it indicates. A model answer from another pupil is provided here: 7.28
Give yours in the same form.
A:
9.15
